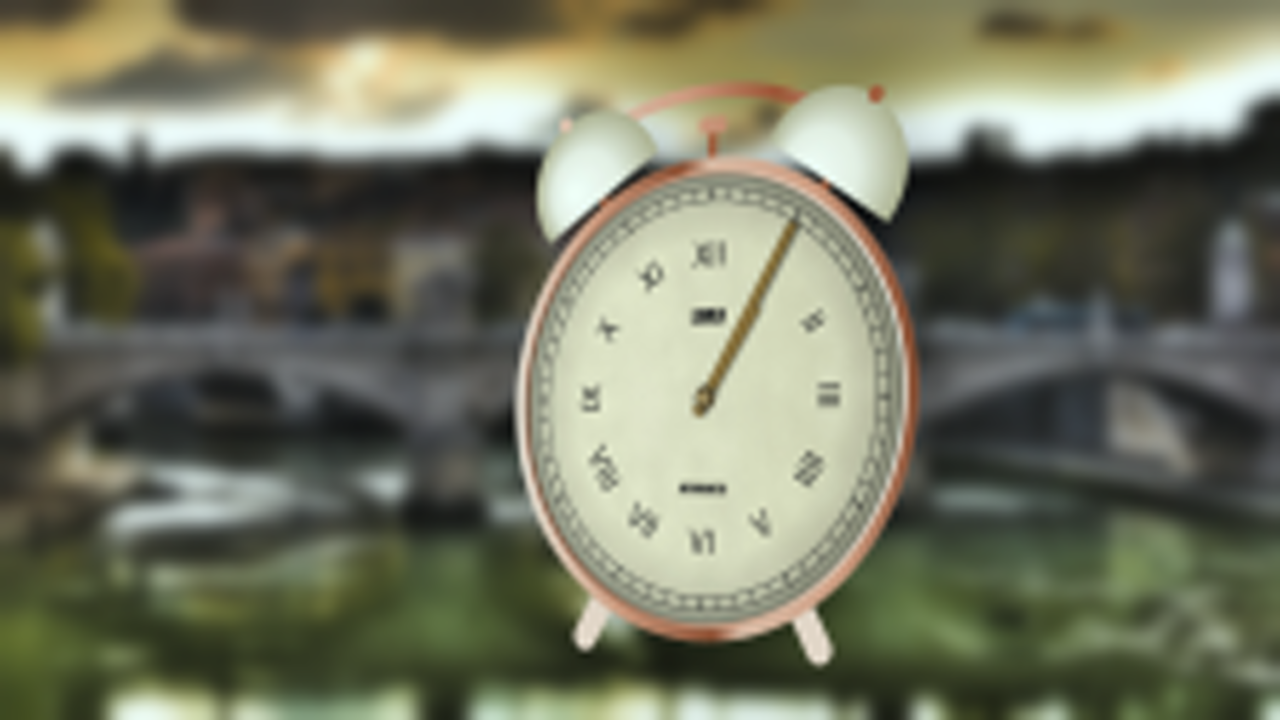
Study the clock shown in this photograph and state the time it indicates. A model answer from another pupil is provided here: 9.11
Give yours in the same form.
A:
1.05
